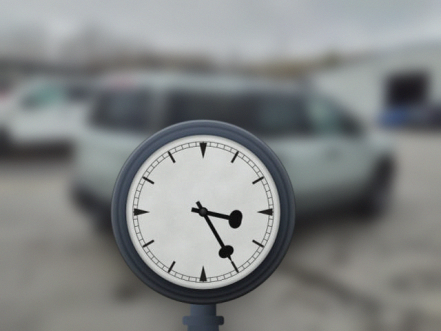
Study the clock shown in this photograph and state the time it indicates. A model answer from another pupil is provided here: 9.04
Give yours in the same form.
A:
3.25
